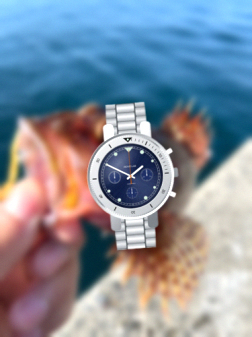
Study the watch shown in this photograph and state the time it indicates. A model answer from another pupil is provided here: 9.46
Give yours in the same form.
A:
1.50
